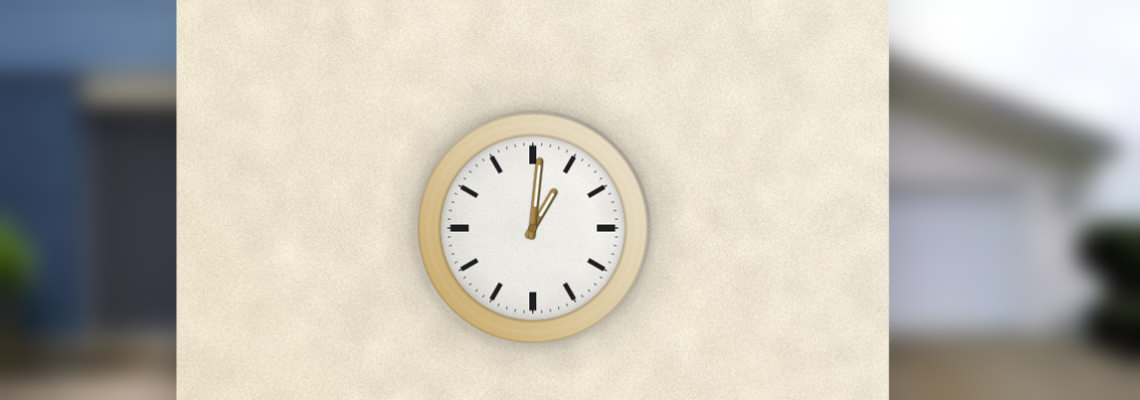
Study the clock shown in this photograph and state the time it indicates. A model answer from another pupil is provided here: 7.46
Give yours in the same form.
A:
1.01
